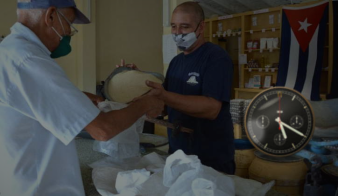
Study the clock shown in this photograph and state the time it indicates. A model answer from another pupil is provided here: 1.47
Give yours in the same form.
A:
5.20
